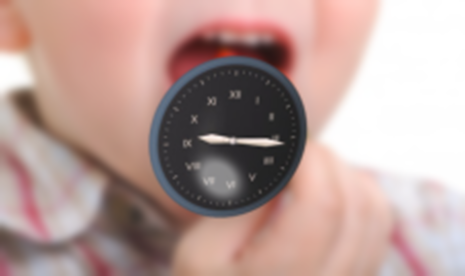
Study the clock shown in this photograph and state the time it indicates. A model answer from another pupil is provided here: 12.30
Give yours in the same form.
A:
9.16
